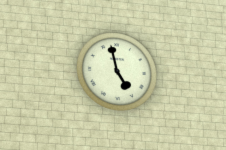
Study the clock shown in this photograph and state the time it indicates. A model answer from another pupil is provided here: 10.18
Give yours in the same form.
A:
4.58
